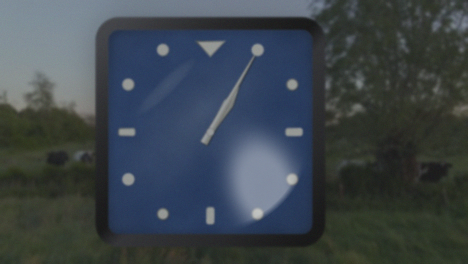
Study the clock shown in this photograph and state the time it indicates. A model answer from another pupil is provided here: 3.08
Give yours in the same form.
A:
1.05
